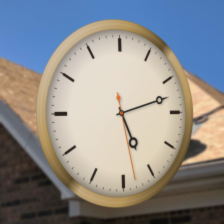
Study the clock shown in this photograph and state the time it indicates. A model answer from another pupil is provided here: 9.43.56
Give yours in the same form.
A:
5.12.28
